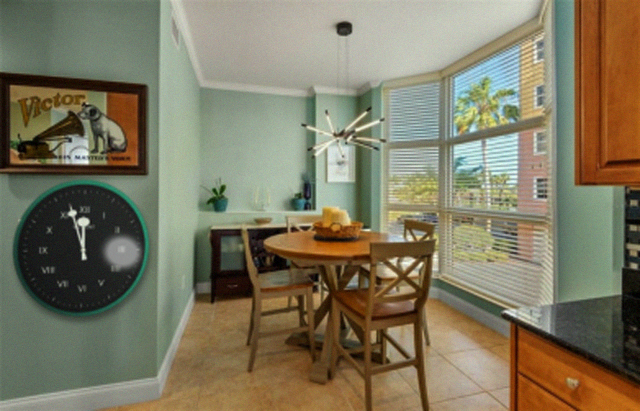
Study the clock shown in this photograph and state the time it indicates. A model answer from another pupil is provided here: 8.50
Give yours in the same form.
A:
11.57
